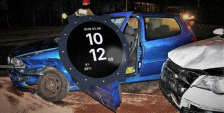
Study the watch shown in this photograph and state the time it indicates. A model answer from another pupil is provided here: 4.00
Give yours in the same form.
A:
10.12
